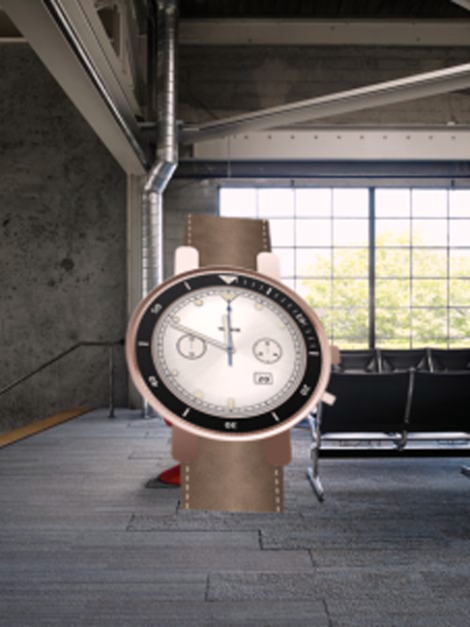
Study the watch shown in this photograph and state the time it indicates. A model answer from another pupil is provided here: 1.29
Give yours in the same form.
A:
11.49
